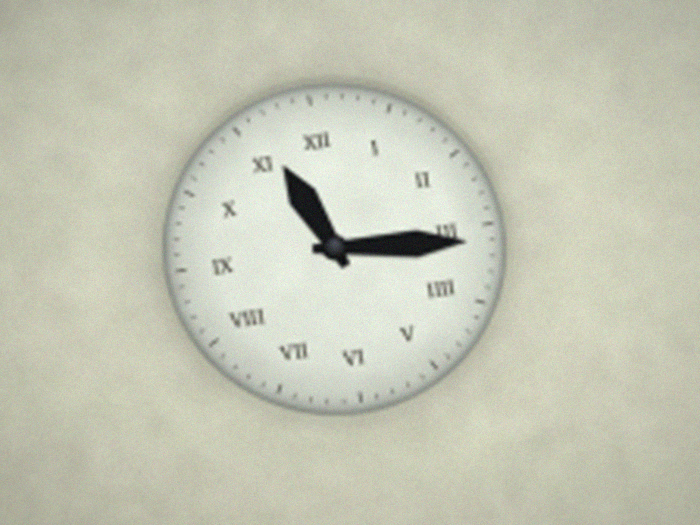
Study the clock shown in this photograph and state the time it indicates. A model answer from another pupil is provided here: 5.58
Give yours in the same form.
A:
11.16
